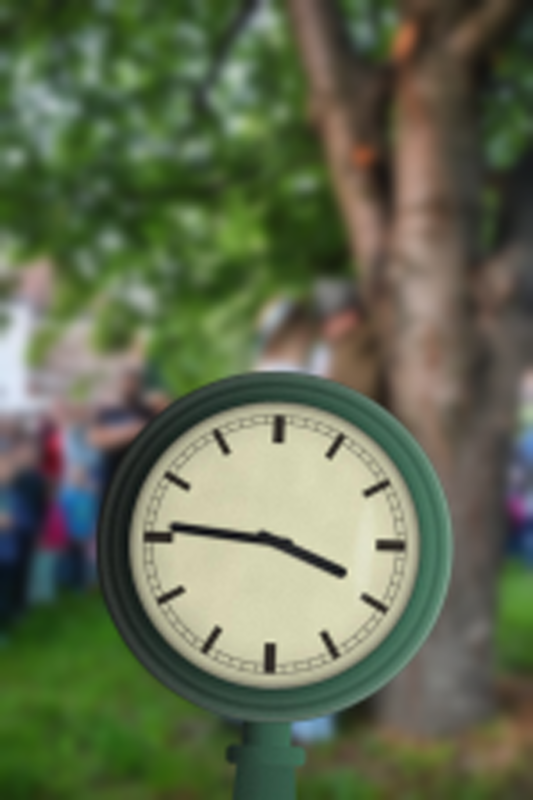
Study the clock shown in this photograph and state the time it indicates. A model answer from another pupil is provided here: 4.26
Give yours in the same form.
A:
3.46
